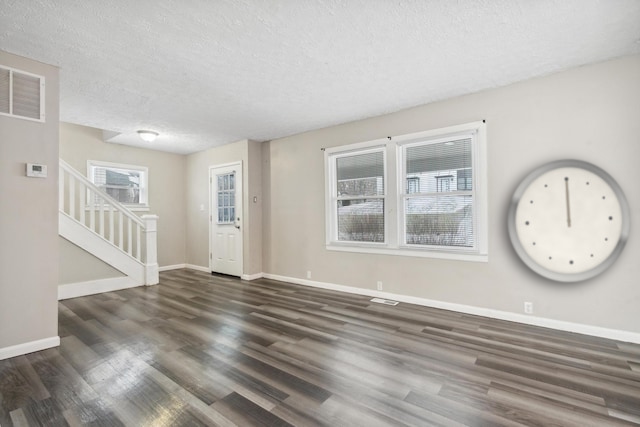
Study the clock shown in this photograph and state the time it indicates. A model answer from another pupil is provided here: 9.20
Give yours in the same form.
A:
12.00
